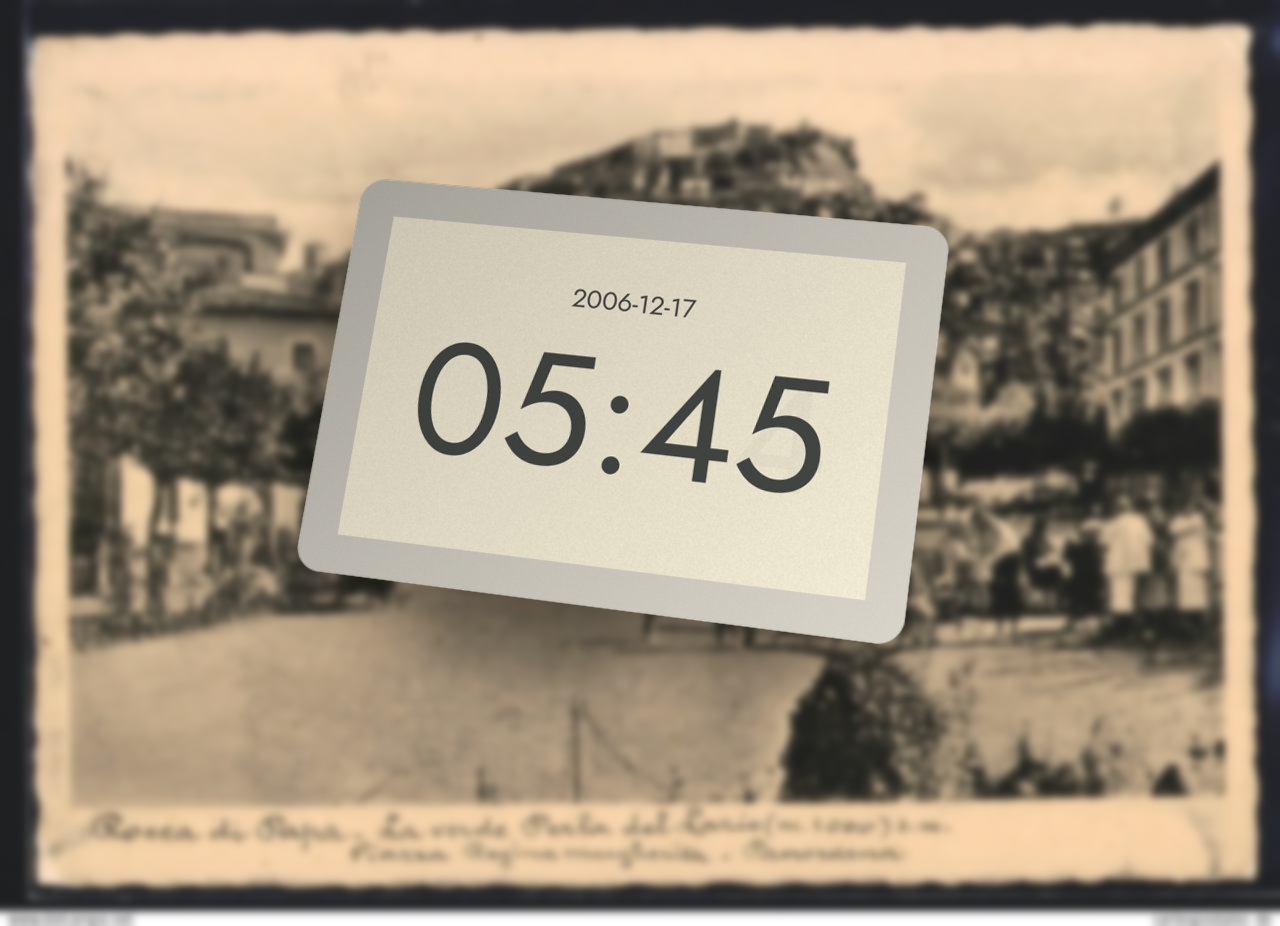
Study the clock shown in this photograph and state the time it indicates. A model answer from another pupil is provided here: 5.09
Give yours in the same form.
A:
5.45
